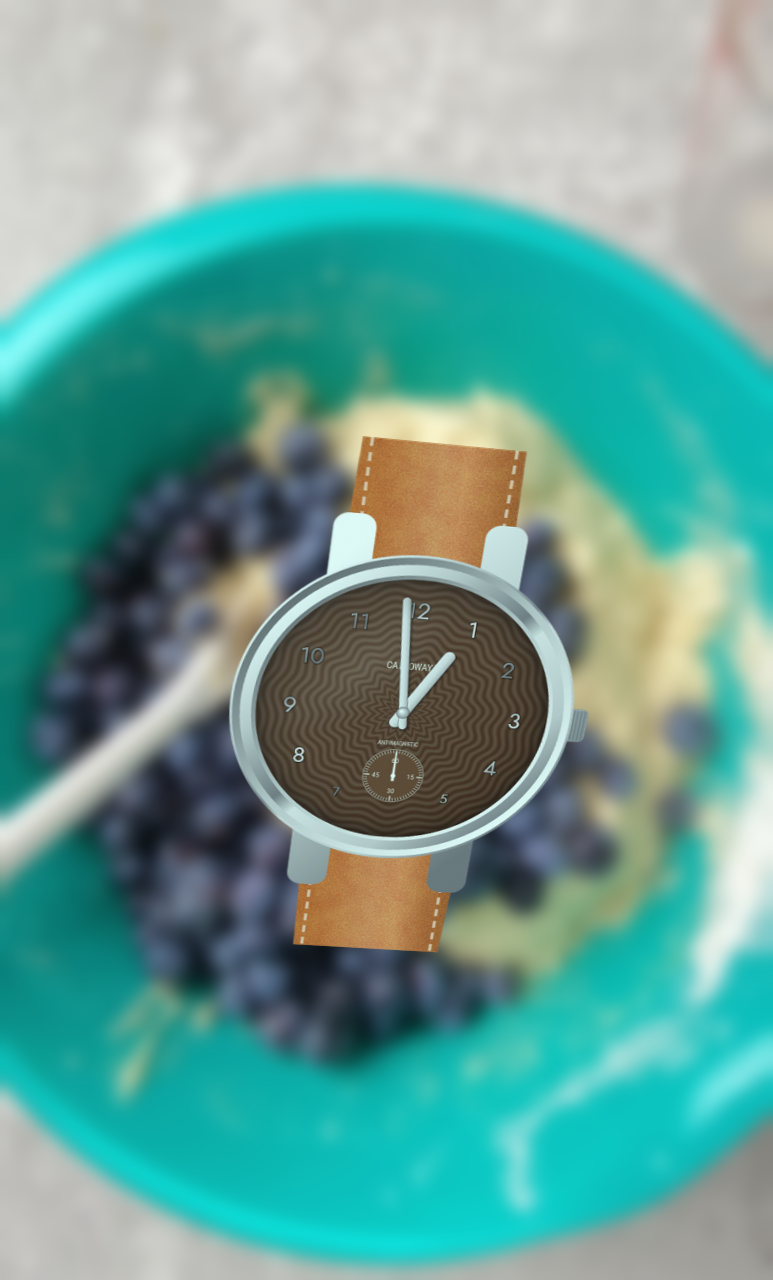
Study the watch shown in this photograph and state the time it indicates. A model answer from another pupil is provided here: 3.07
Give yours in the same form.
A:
12.59
